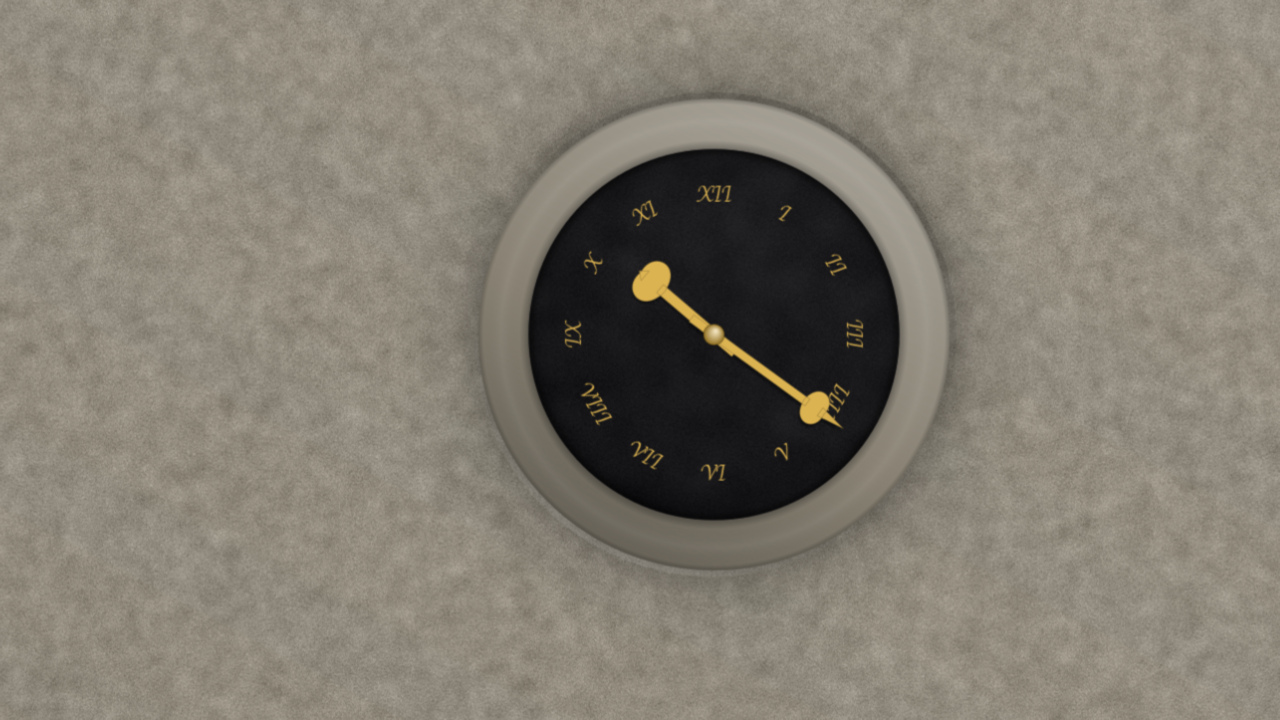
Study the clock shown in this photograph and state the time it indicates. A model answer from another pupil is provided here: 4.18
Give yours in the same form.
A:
10.21
